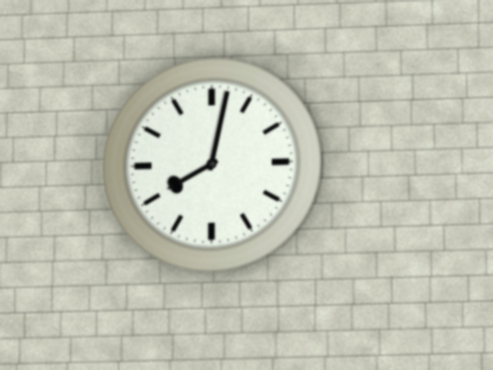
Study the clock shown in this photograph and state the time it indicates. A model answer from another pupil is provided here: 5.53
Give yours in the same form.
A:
8.02
